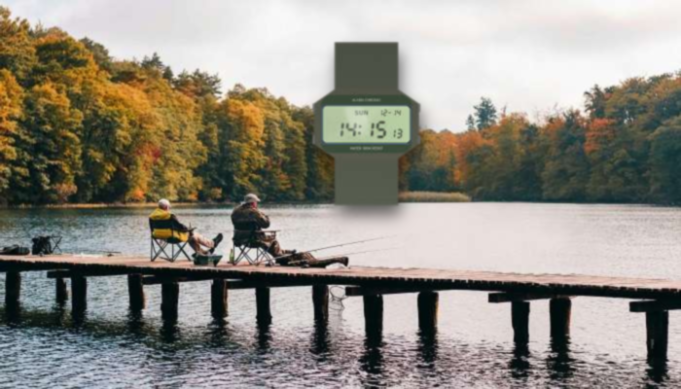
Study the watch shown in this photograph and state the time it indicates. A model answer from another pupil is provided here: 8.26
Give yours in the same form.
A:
14.15
